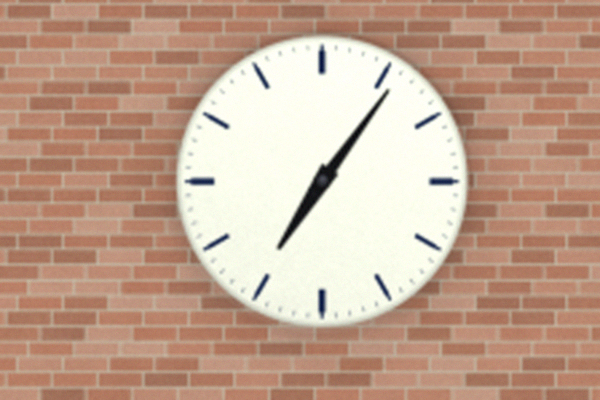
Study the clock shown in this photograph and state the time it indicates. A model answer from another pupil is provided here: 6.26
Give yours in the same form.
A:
7.06
